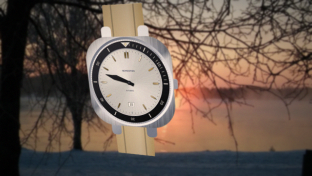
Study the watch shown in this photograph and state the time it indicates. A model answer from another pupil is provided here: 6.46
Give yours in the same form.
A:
9.48
